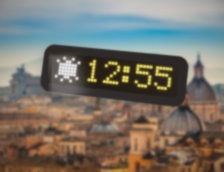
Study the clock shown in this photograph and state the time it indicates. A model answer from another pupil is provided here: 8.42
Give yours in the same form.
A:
12.55
